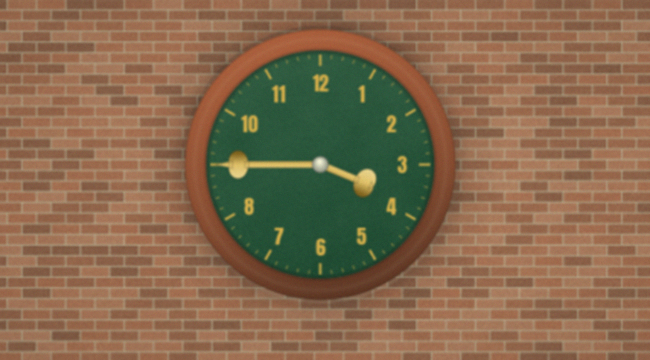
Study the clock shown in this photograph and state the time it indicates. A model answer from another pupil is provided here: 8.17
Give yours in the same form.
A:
3.45
